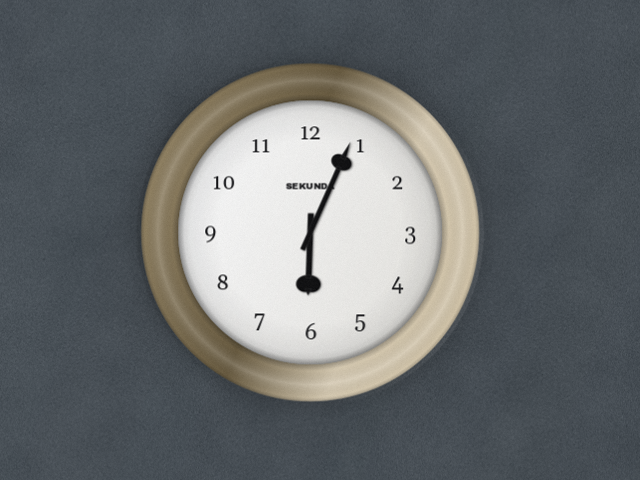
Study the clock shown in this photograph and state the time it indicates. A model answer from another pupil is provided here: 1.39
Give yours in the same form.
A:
6.04
